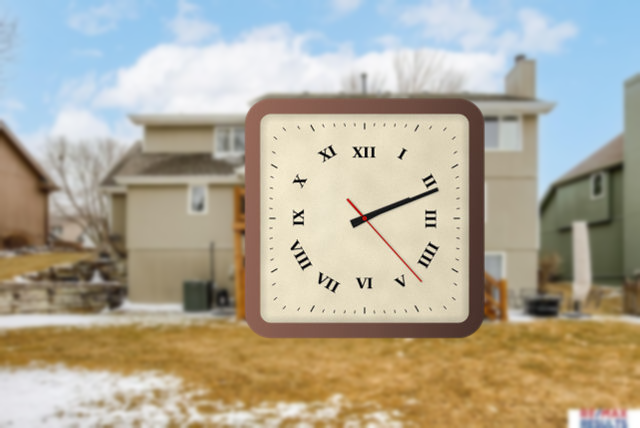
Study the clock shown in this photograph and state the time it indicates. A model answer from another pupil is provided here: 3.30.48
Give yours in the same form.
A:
2.11.23
